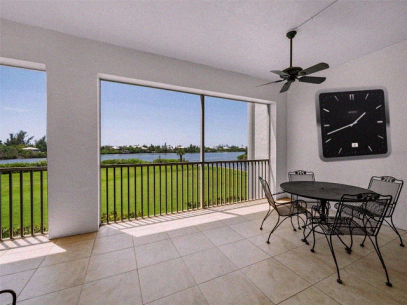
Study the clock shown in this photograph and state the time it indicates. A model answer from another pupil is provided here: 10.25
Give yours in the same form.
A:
1.42
